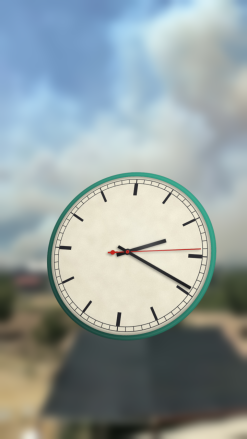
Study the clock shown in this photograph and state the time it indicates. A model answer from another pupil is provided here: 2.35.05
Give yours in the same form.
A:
2.19.14
